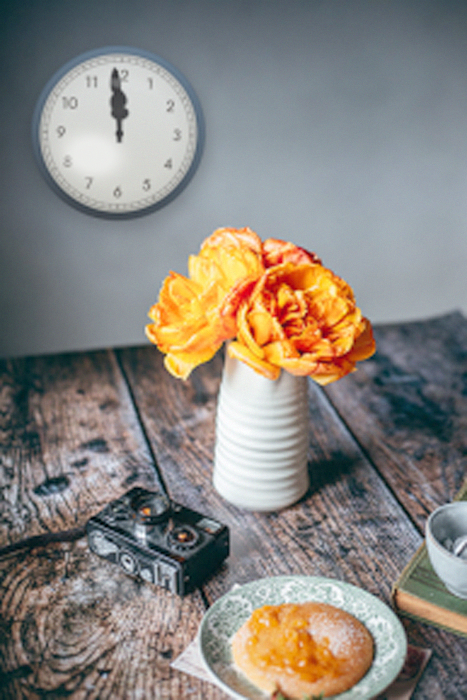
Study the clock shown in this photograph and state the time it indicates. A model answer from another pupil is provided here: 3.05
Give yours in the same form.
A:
11.59
